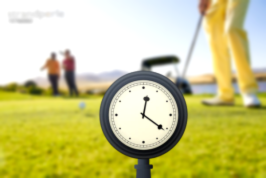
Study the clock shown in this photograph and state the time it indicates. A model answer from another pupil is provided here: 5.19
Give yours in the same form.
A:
12.21
